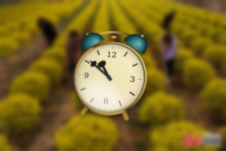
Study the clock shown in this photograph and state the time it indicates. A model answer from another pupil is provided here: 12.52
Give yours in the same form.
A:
10.51
